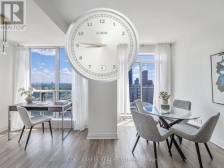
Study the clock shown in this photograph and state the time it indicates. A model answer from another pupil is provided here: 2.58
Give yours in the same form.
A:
8.46
